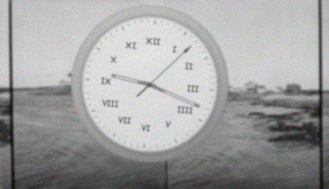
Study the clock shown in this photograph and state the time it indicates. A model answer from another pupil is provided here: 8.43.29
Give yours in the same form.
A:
9.18.07
